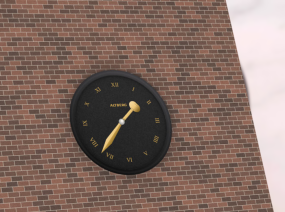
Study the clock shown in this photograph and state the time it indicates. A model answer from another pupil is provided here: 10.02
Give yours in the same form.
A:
1.37
